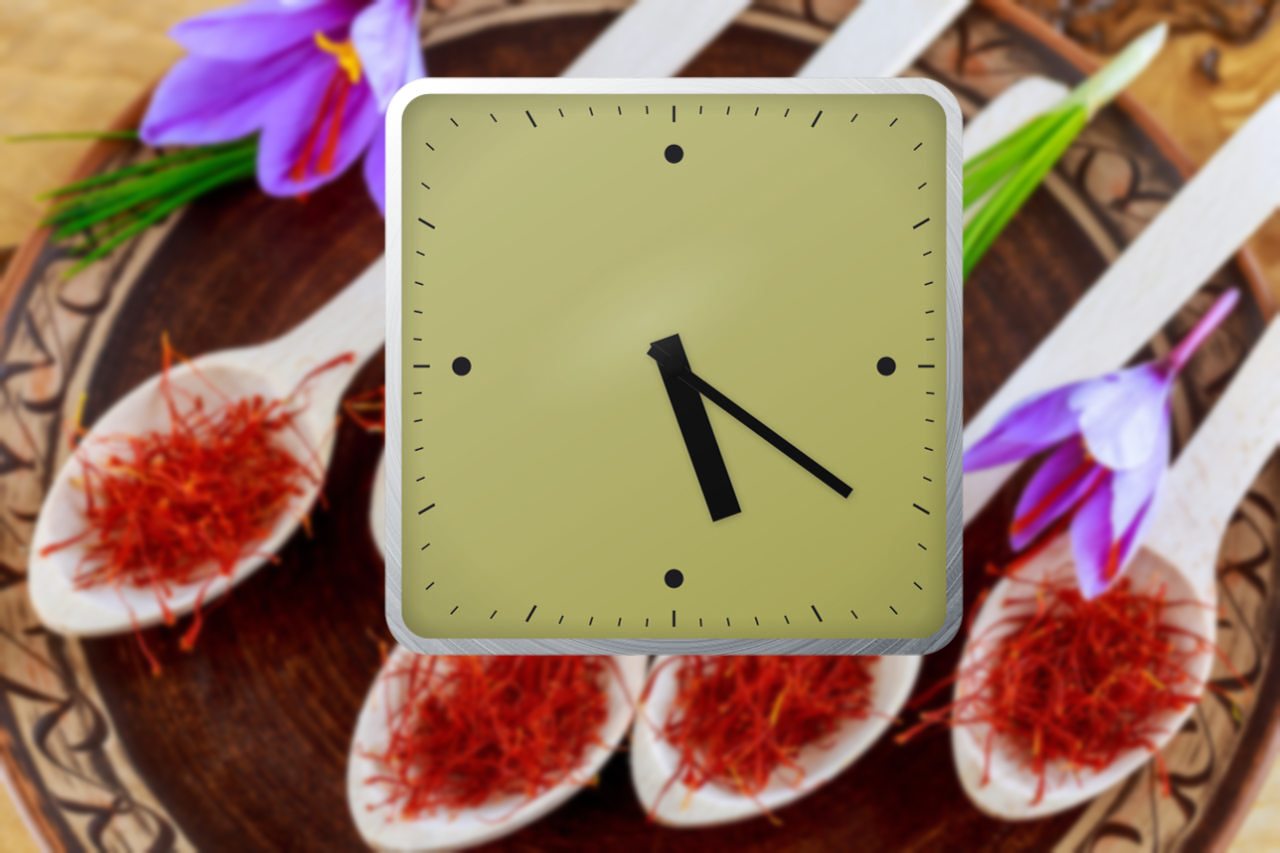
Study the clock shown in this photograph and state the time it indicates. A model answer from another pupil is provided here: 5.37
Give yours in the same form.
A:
5.21
